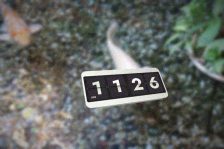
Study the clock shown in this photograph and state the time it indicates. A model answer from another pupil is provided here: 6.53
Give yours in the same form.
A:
11.26
